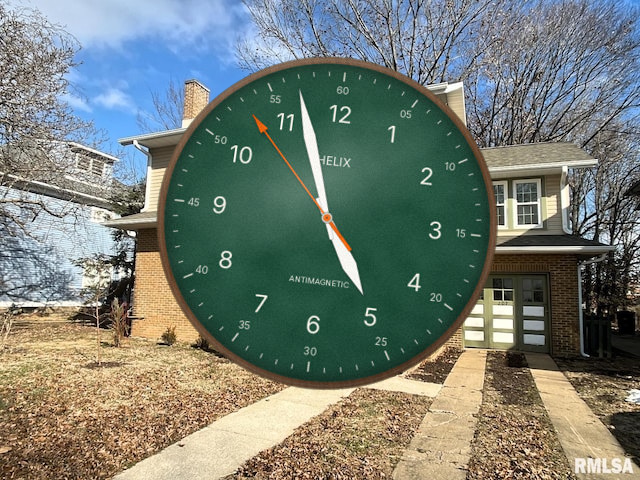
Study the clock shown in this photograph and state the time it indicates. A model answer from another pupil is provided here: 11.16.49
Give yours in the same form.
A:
4.56.53
